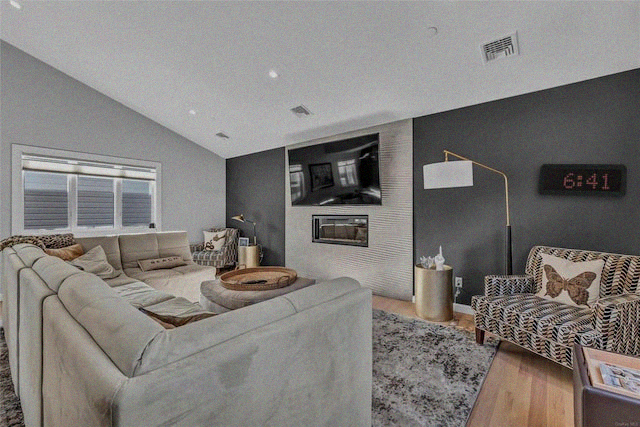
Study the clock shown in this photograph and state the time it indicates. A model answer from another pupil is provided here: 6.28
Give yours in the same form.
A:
6.41
